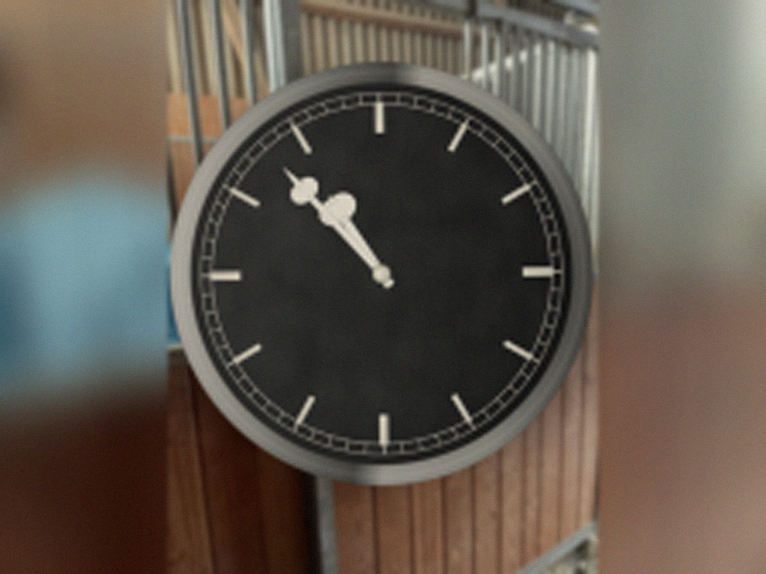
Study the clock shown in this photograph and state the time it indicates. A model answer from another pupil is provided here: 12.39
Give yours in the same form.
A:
10.53
